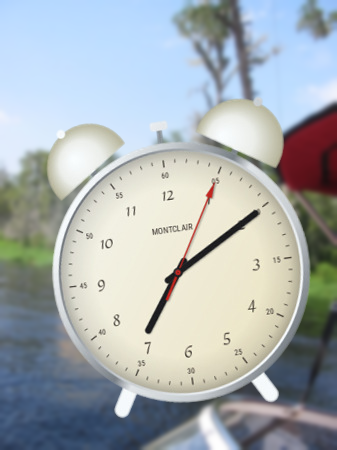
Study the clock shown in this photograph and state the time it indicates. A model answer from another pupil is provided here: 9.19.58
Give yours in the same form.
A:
7.10.05
